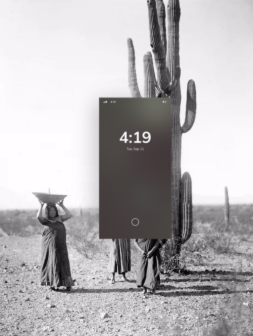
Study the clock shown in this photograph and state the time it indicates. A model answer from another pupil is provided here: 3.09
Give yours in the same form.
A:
4.19
